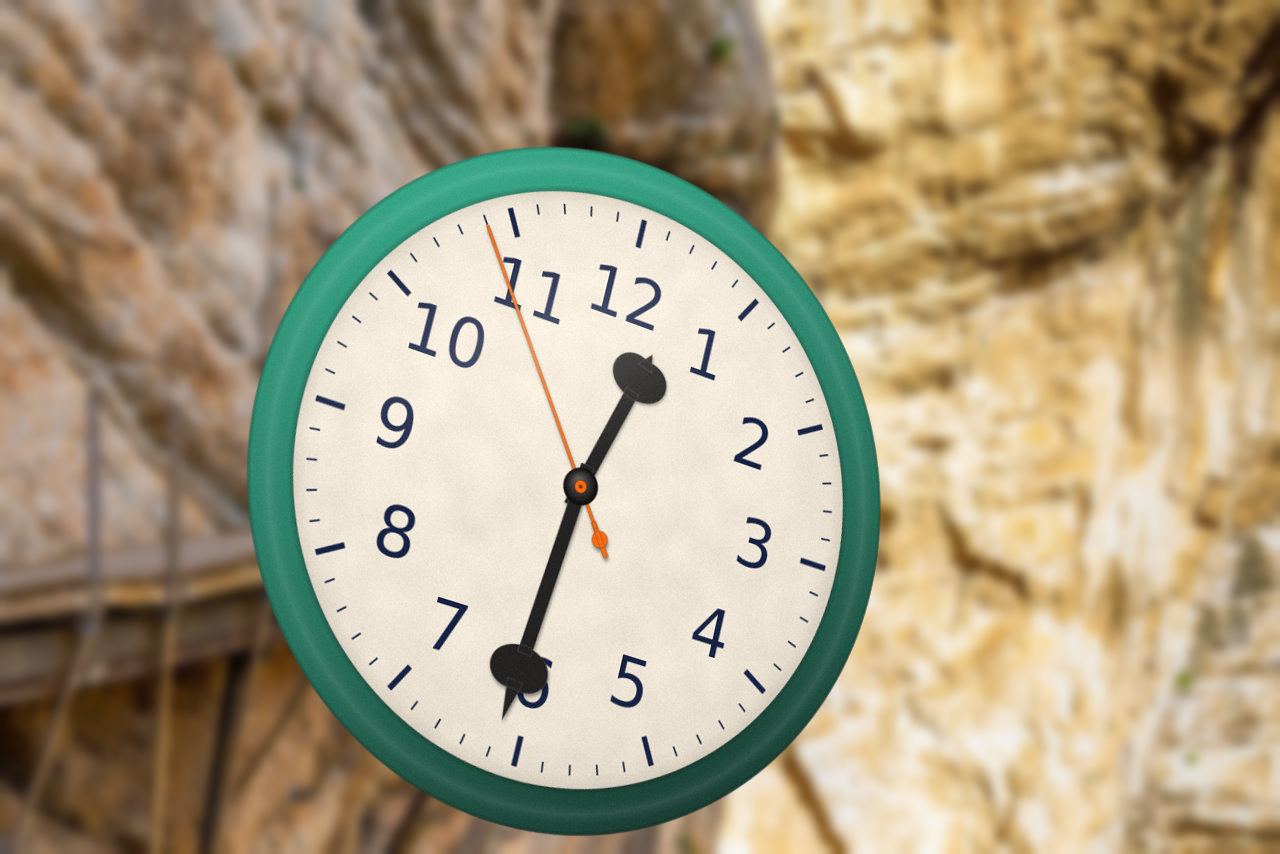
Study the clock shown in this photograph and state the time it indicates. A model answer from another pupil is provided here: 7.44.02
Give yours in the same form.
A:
12.30.54
